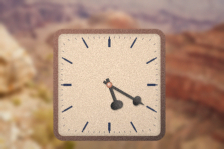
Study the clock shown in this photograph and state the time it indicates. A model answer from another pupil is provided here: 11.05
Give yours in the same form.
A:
5.20
